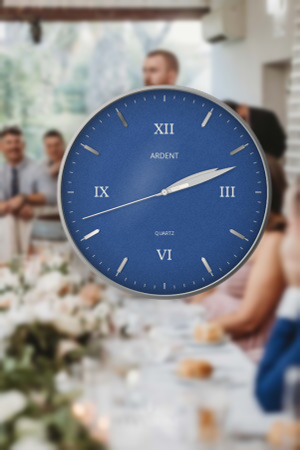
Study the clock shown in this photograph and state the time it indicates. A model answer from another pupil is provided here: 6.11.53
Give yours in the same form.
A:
2.11.42
